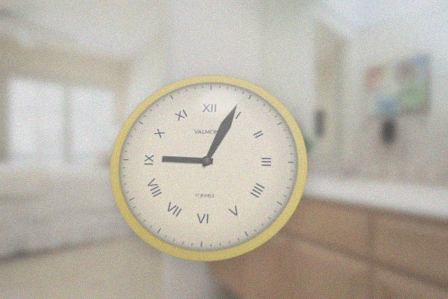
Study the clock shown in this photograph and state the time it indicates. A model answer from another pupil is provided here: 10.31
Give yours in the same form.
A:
9.04
